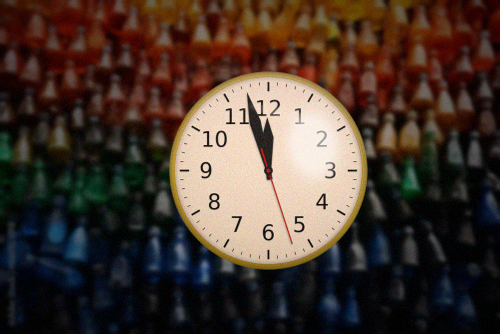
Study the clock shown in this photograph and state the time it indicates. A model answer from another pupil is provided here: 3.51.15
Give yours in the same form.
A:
11.57.27
